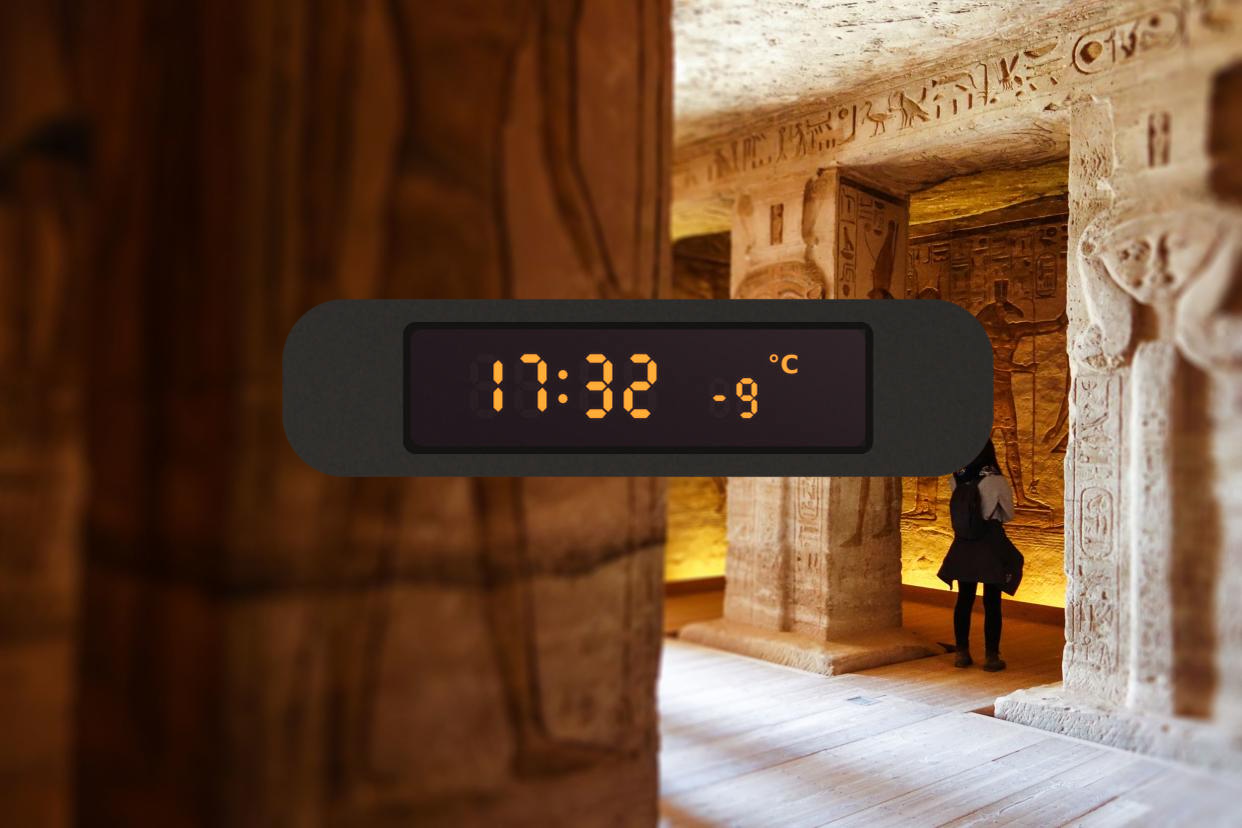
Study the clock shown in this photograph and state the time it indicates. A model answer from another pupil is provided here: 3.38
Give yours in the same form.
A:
17.32
